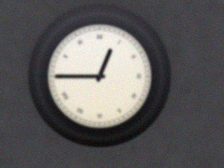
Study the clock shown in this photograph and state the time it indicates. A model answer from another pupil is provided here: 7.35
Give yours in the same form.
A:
12.45
